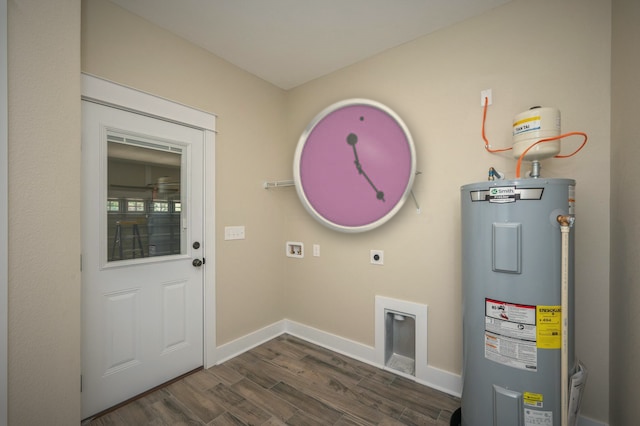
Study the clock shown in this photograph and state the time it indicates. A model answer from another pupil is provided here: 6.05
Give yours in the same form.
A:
11.23
